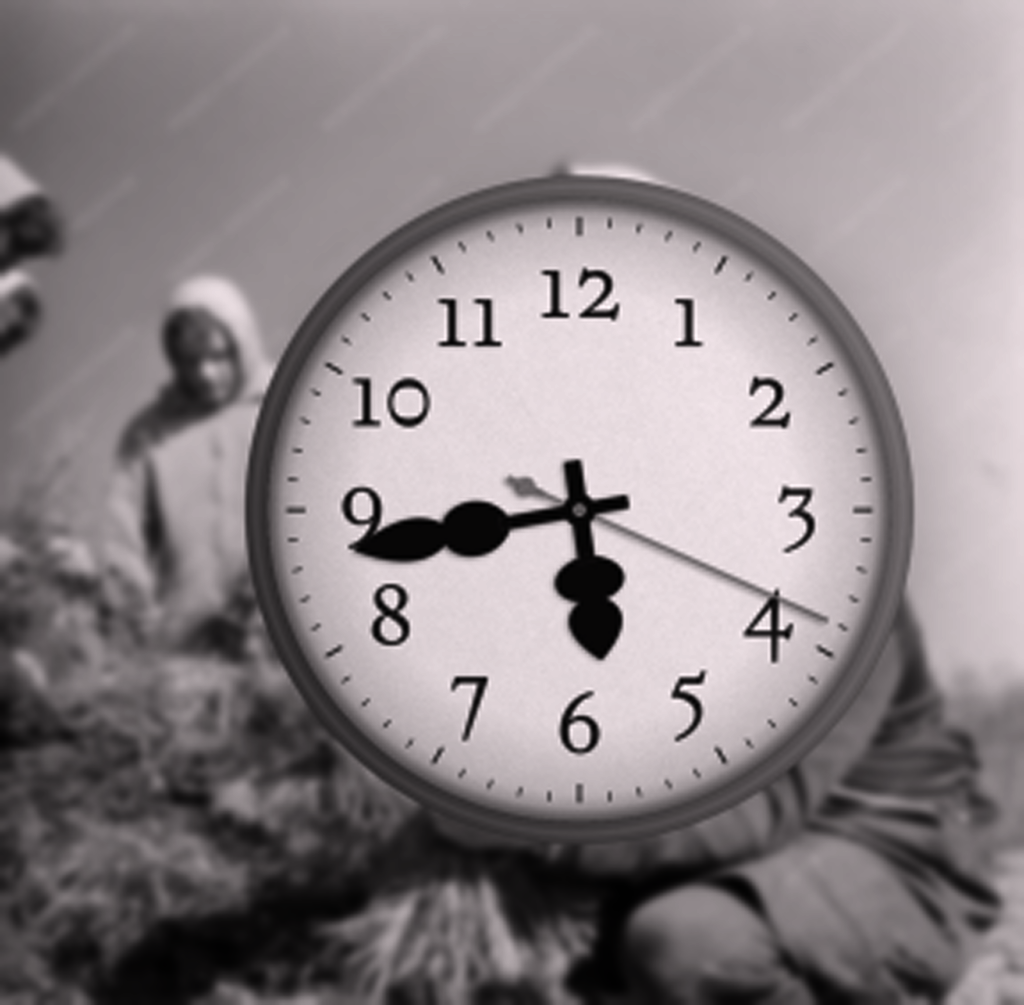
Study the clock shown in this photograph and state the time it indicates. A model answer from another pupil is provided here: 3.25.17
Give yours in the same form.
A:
5.43.19
